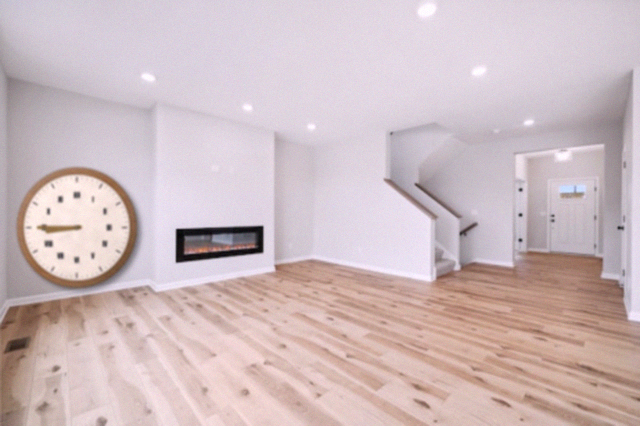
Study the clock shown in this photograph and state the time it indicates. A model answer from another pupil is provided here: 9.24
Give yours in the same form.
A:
8.45
